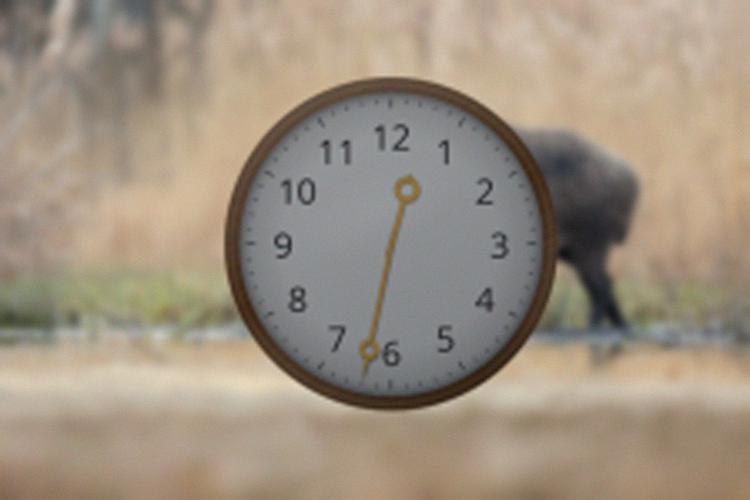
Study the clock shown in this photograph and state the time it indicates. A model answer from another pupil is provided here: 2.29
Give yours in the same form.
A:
12.32
